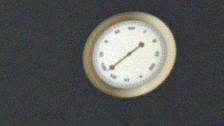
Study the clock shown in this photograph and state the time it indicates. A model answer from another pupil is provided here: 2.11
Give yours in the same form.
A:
1.38
